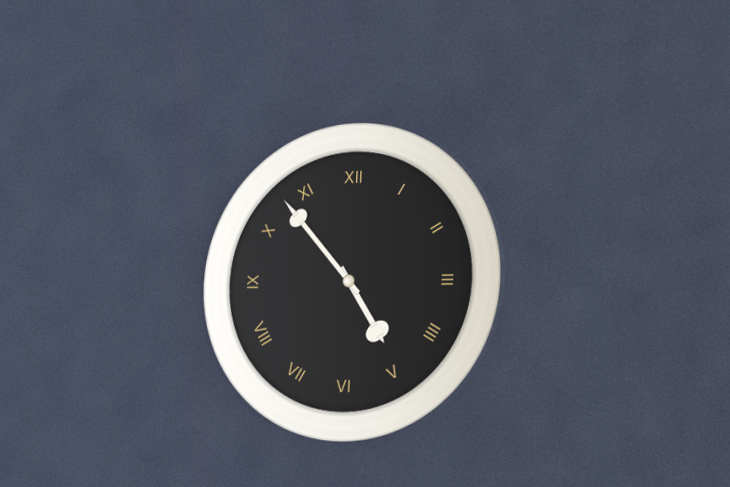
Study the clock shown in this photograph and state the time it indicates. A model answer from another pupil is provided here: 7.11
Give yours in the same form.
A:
4.53
